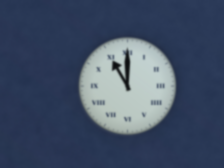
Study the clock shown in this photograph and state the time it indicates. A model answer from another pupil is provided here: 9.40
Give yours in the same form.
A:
11.00
